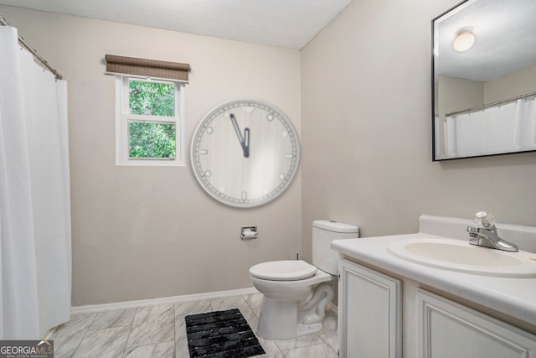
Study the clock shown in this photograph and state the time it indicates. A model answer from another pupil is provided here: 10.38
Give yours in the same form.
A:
11.56
